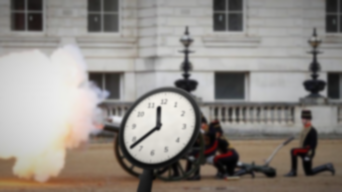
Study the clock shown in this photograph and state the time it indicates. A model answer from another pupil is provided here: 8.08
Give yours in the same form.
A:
11.38
